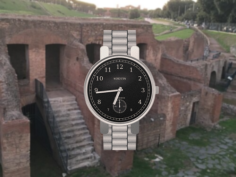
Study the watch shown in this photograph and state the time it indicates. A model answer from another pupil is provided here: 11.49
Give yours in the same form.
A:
6.44
